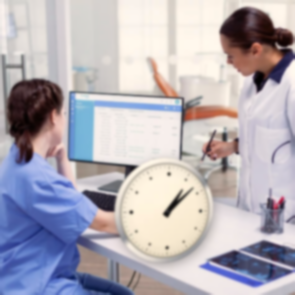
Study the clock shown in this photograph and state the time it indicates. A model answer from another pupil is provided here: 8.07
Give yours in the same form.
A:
1.08
